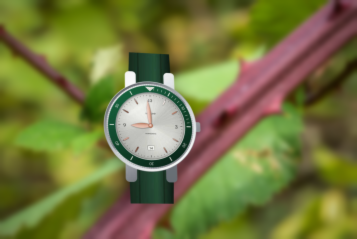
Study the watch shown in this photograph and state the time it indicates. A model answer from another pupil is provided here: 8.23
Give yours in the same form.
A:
8.59
